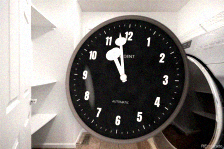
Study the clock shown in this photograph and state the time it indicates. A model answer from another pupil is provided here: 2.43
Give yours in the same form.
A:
10.58
